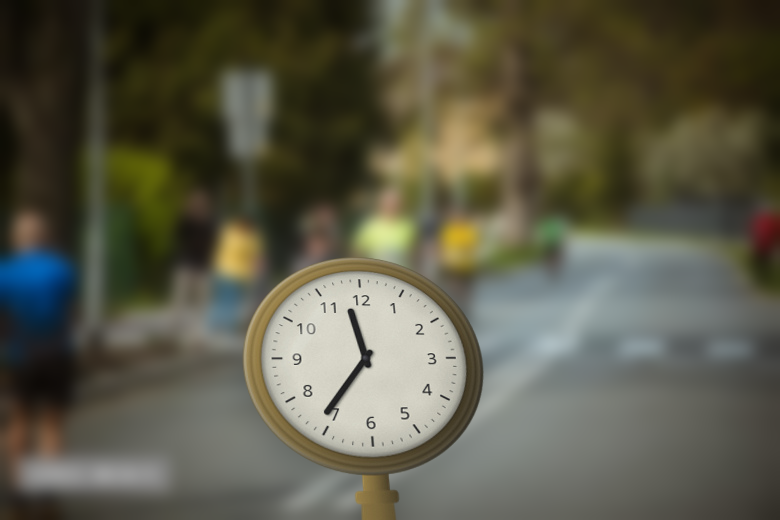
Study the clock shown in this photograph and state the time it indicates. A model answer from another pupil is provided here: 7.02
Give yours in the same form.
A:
11.36
